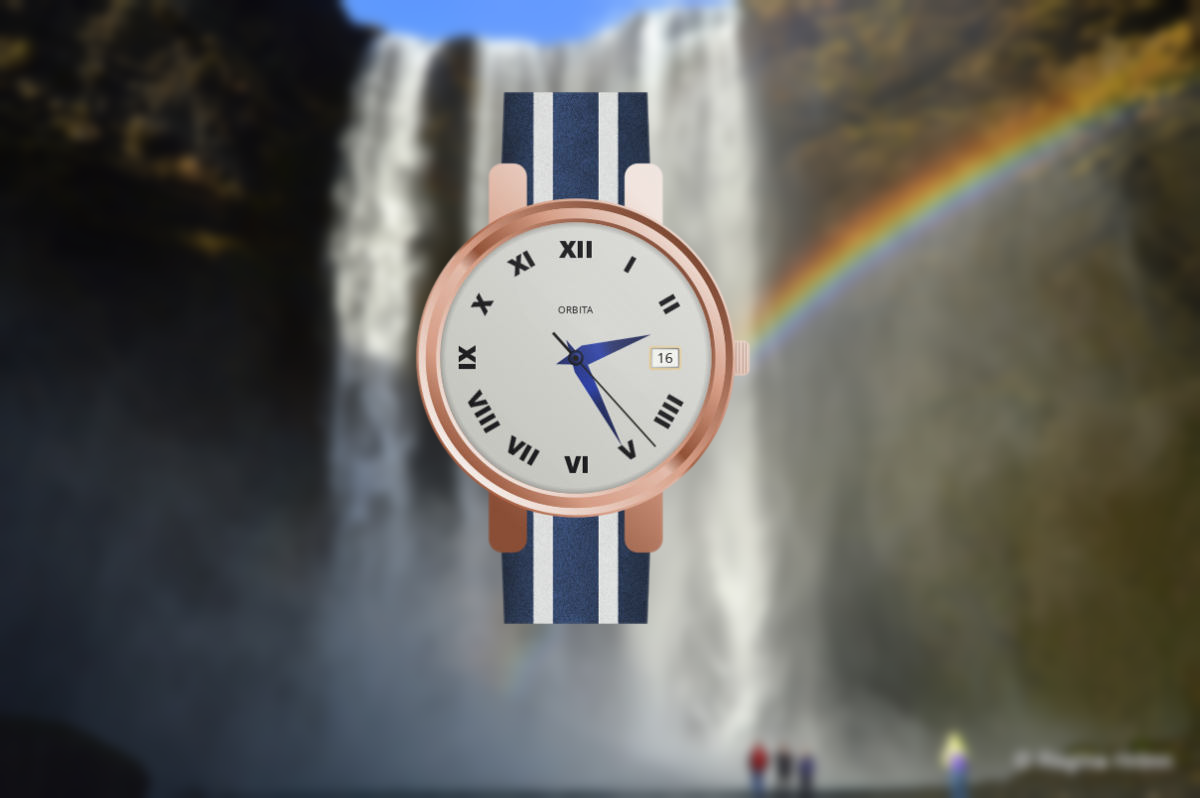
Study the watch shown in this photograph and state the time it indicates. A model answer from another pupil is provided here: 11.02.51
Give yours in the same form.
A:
2.25.23
